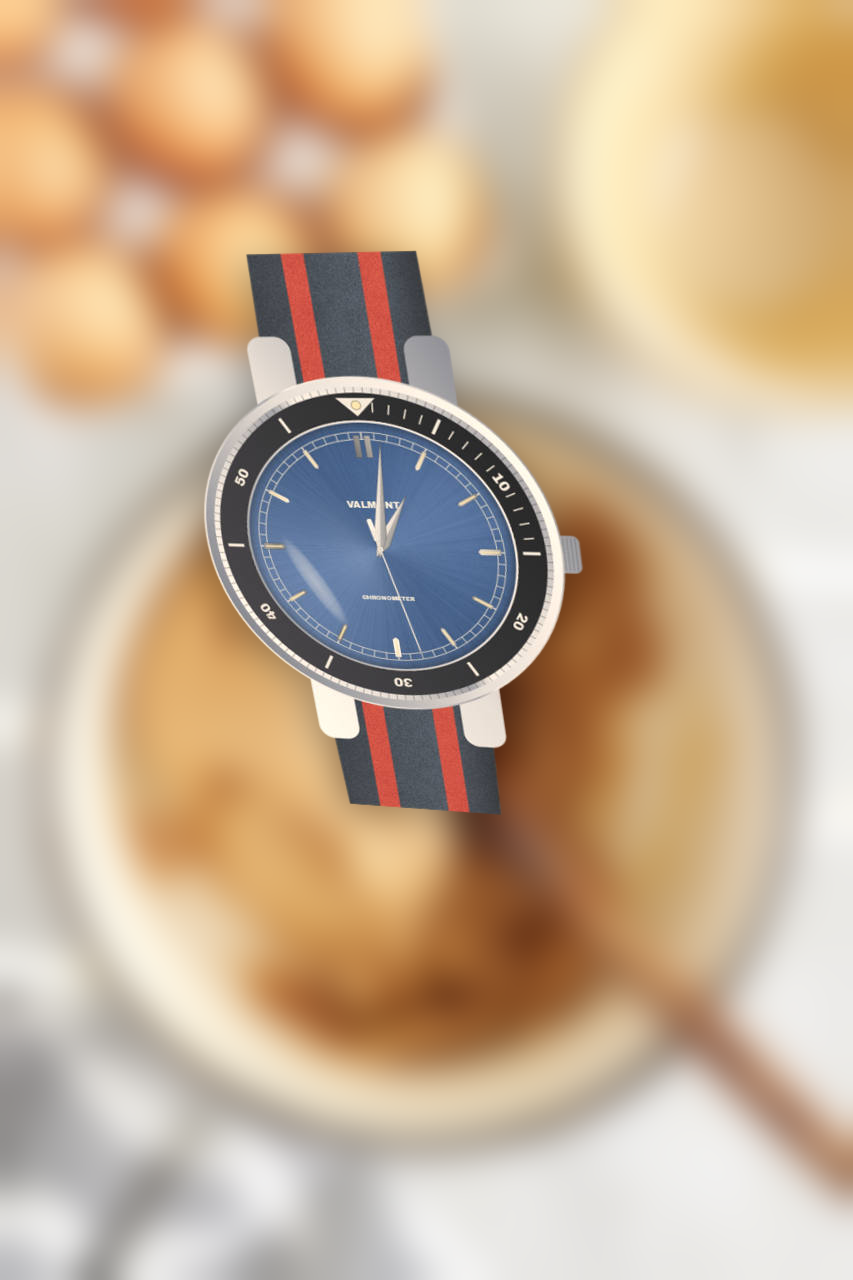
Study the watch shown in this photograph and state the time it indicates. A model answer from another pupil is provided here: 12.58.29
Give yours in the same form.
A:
1.01.28
